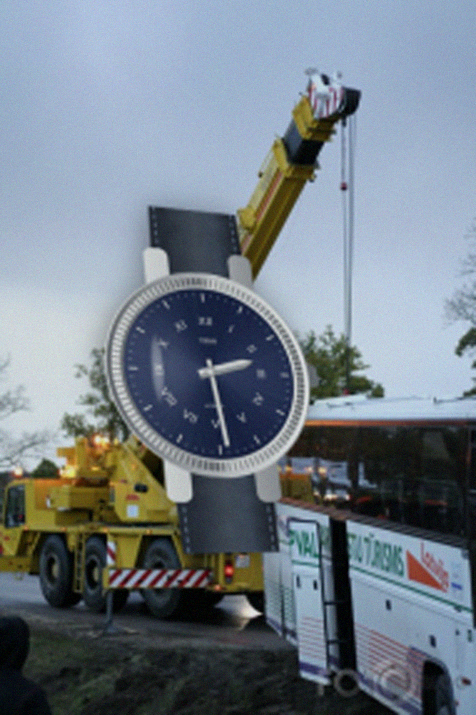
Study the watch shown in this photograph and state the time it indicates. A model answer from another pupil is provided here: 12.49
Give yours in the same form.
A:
2.29
